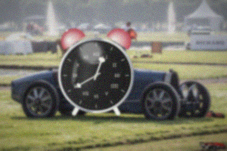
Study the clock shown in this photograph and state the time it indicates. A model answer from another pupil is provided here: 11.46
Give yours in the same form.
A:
12.40
